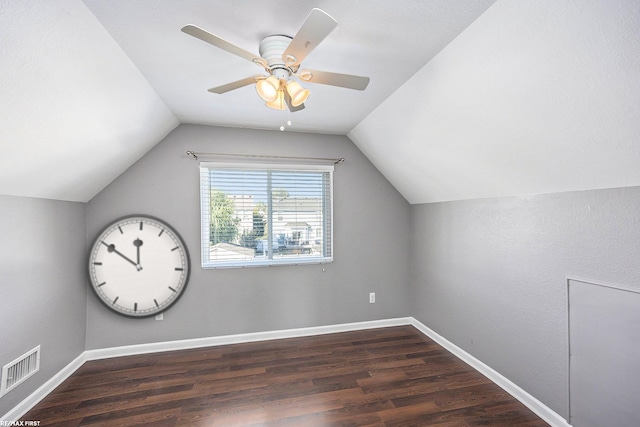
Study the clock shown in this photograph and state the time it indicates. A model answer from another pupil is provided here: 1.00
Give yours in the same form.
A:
11.50
